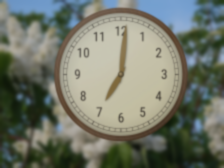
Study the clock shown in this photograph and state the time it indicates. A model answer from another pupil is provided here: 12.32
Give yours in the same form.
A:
7.01
